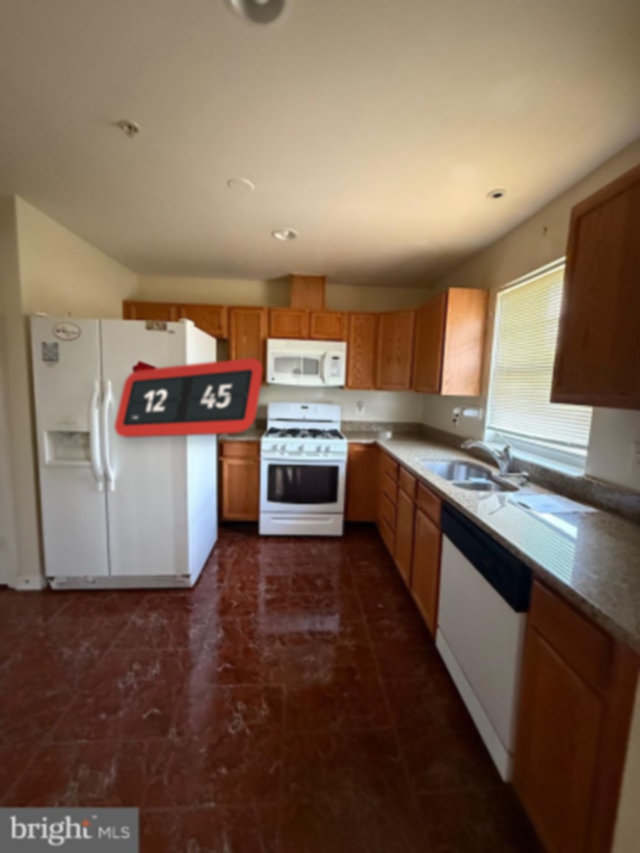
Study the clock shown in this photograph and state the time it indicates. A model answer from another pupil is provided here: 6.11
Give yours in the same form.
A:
12.45
